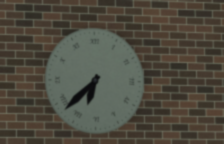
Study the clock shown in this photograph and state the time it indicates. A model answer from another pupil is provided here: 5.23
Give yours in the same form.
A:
6.38
